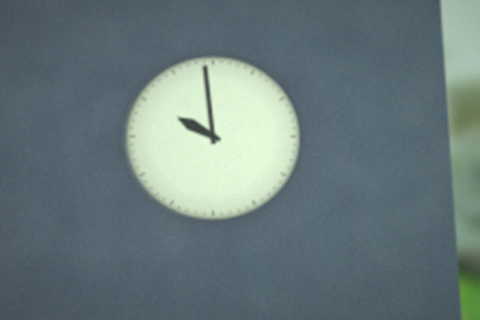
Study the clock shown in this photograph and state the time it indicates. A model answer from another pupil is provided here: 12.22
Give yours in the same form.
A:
9.59
